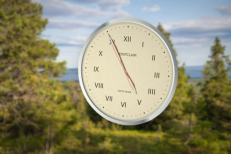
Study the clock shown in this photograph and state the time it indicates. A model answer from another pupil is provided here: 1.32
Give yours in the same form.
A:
4.55
